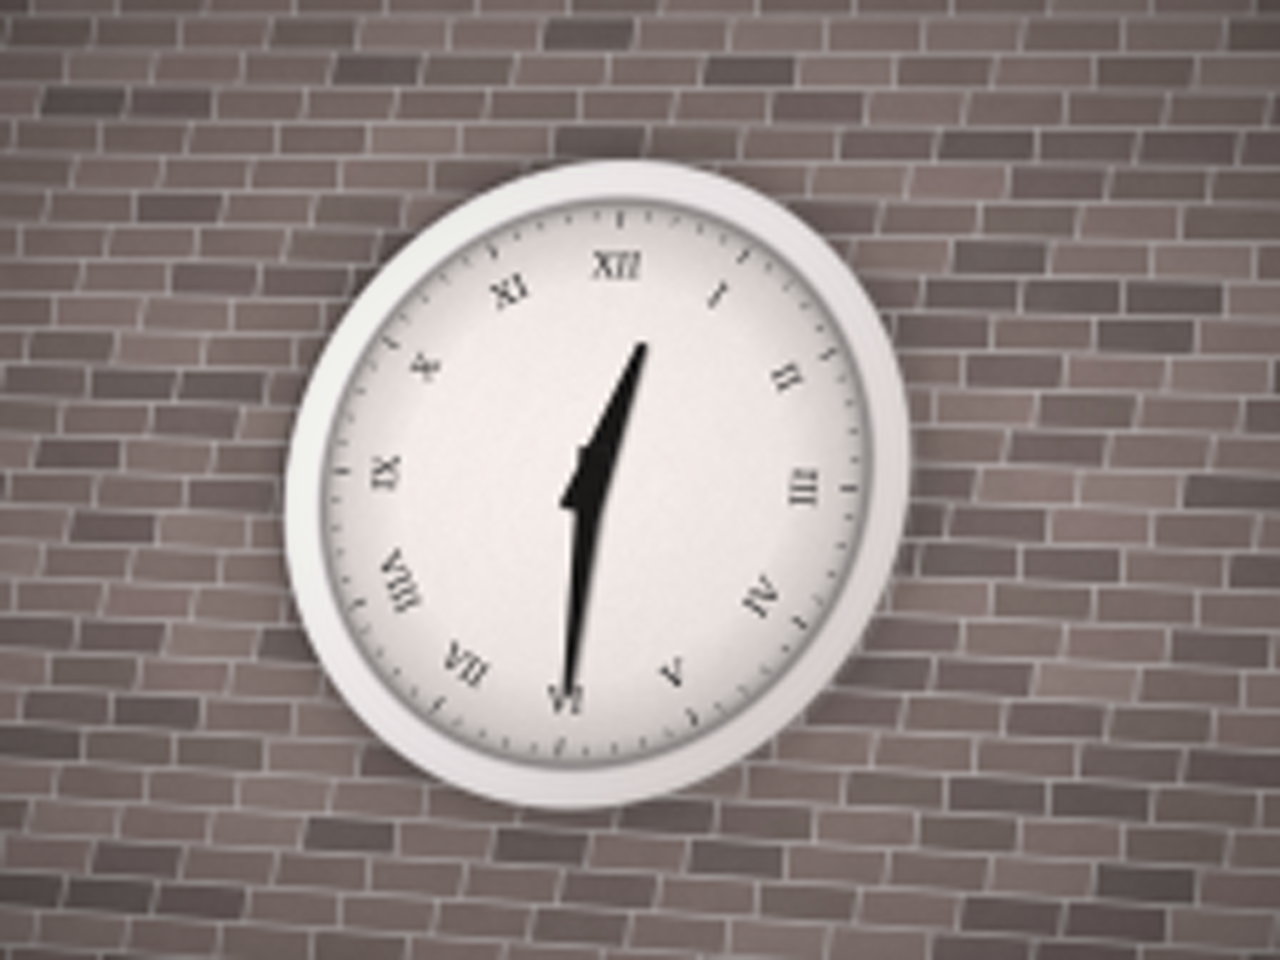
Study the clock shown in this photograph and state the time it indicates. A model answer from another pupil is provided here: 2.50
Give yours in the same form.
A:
12.30
